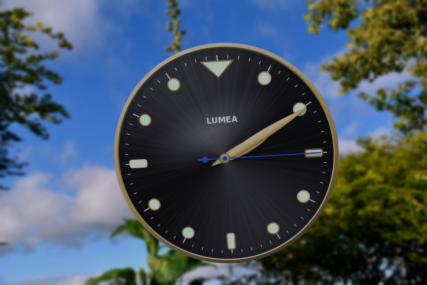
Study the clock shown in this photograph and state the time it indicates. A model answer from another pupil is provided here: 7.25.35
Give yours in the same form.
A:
2.10.15
